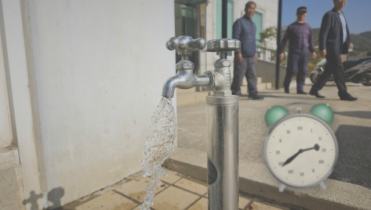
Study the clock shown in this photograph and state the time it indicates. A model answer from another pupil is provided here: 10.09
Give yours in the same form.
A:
2.39
